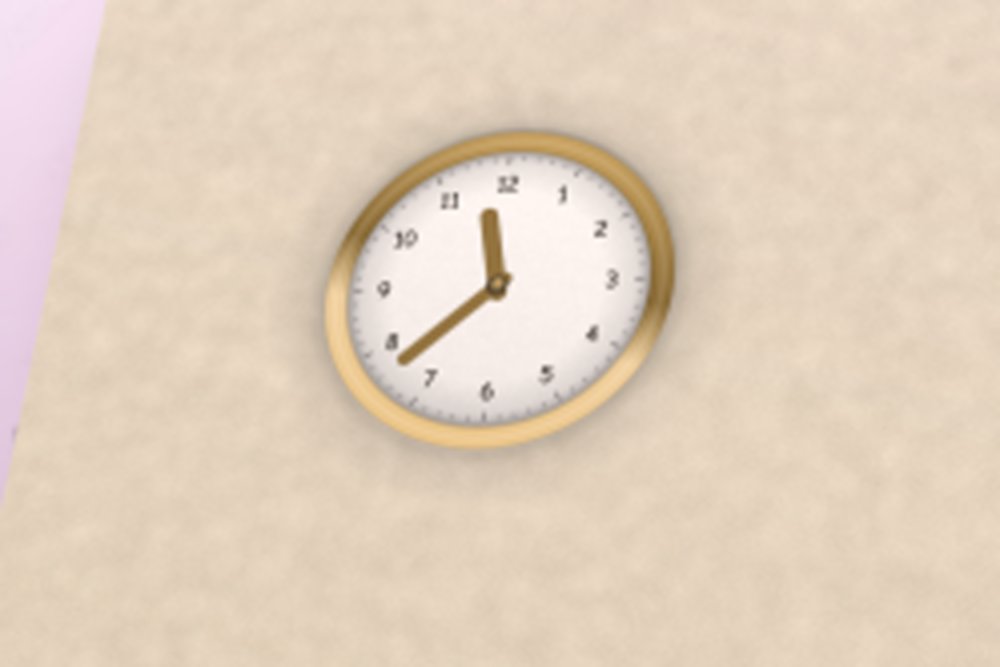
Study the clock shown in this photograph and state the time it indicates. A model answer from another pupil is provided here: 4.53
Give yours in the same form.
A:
11.38
